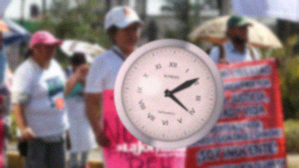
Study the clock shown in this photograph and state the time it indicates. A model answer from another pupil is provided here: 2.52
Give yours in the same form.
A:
4.09
